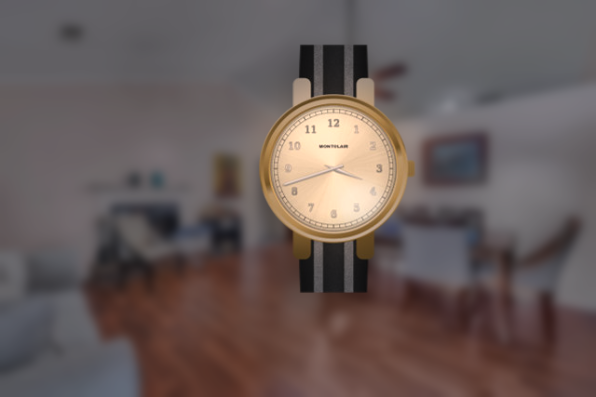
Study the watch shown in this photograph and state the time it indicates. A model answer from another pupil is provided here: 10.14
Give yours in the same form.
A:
3.42
